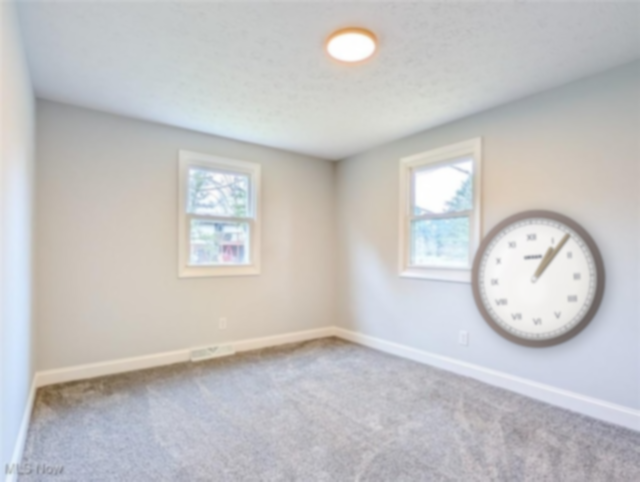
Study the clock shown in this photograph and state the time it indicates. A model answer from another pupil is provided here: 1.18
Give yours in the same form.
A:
1.07
